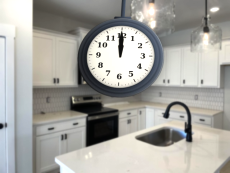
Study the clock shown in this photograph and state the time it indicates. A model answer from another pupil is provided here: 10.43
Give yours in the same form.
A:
12.00
